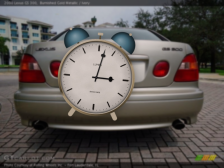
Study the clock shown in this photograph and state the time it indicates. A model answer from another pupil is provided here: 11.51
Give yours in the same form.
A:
3.02
